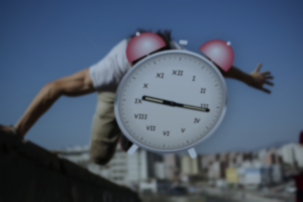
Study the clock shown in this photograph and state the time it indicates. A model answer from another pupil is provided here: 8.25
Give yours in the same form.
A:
9.16
